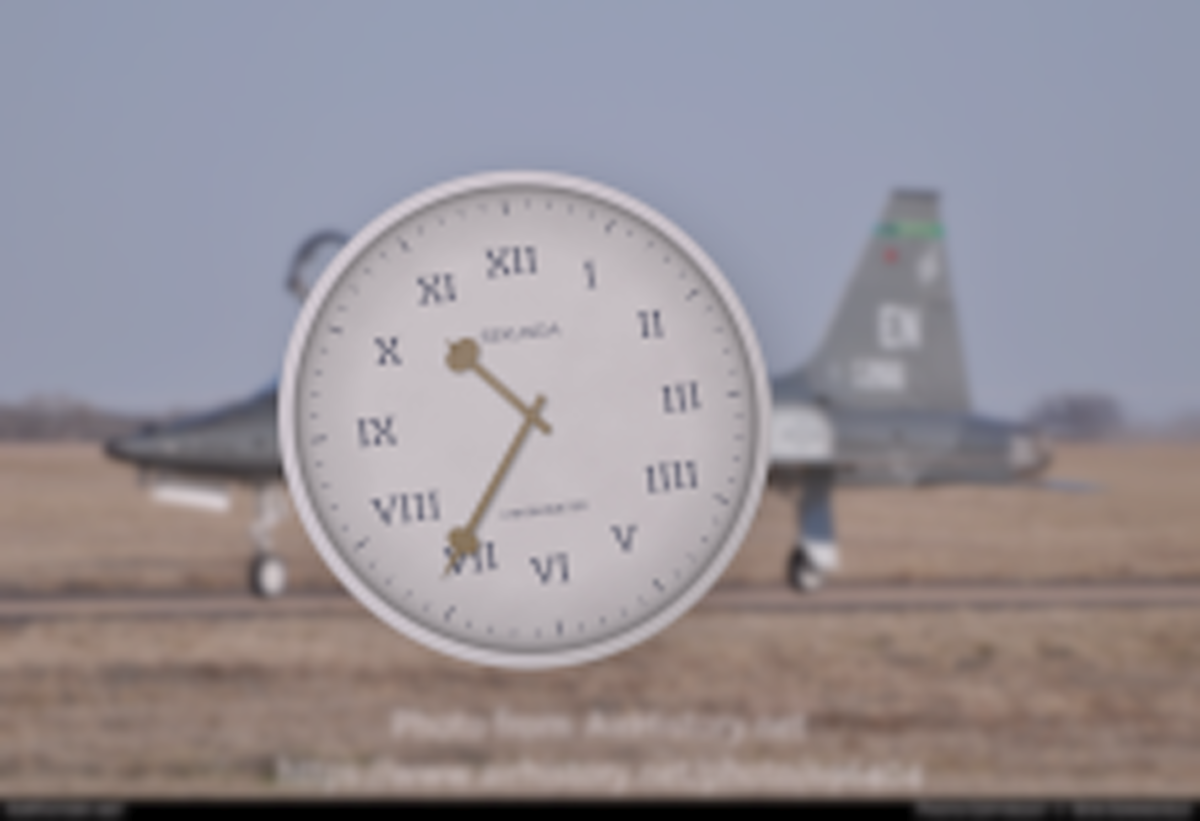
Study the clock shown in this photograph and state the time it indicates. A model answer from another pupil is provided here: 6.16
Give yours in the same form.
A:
10.36
